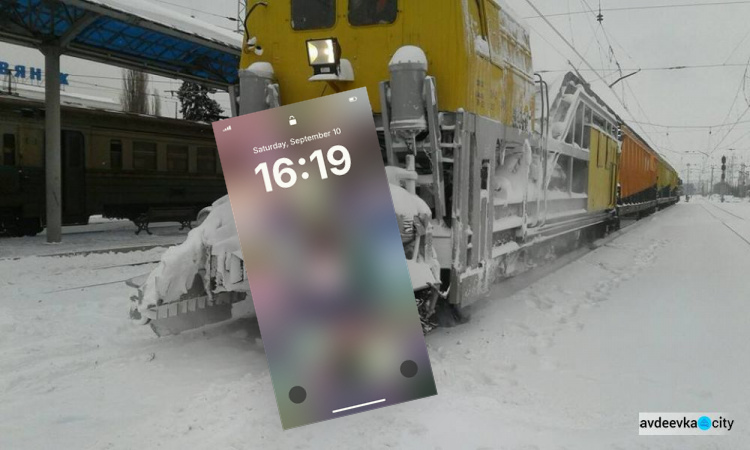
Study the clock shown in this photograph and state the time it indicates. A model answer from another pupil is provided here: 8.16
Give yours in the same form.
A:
16.19
